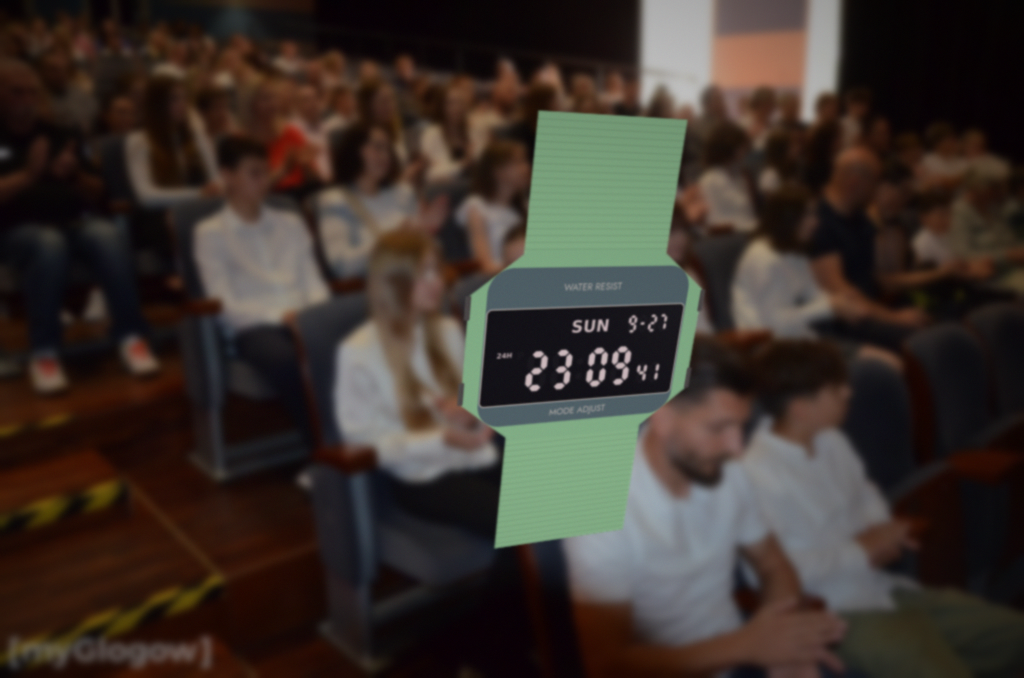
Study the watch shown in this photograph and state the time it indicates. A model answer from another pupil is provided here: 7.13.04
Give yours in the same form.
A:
23.09.41
